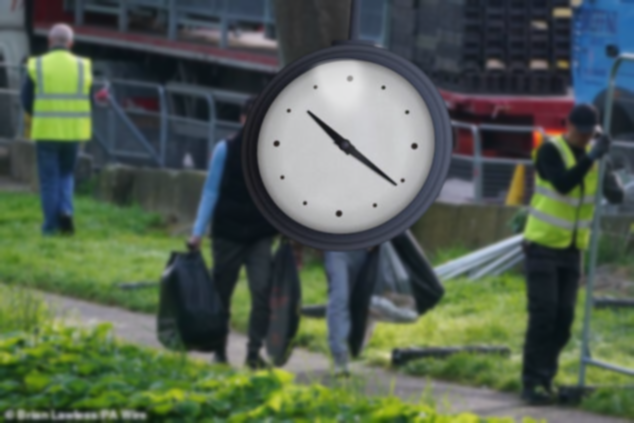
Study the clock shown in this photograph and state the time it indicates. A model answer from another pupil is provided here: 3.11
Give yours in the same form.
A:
10.21
